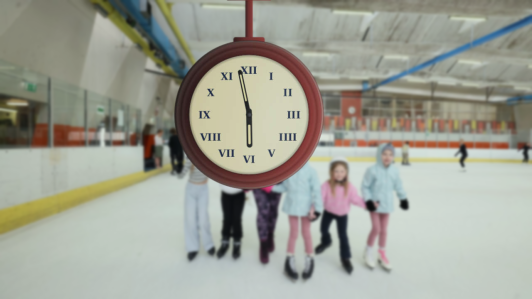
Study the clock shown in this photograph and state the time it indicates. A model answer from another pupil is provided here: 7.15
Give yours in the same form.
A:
5.58
